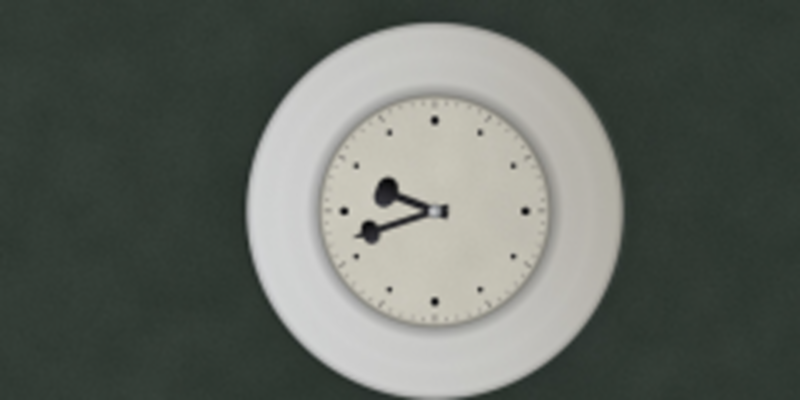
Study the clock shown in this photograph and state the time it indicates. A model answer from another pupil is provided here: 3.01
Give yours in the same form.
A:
9.42
